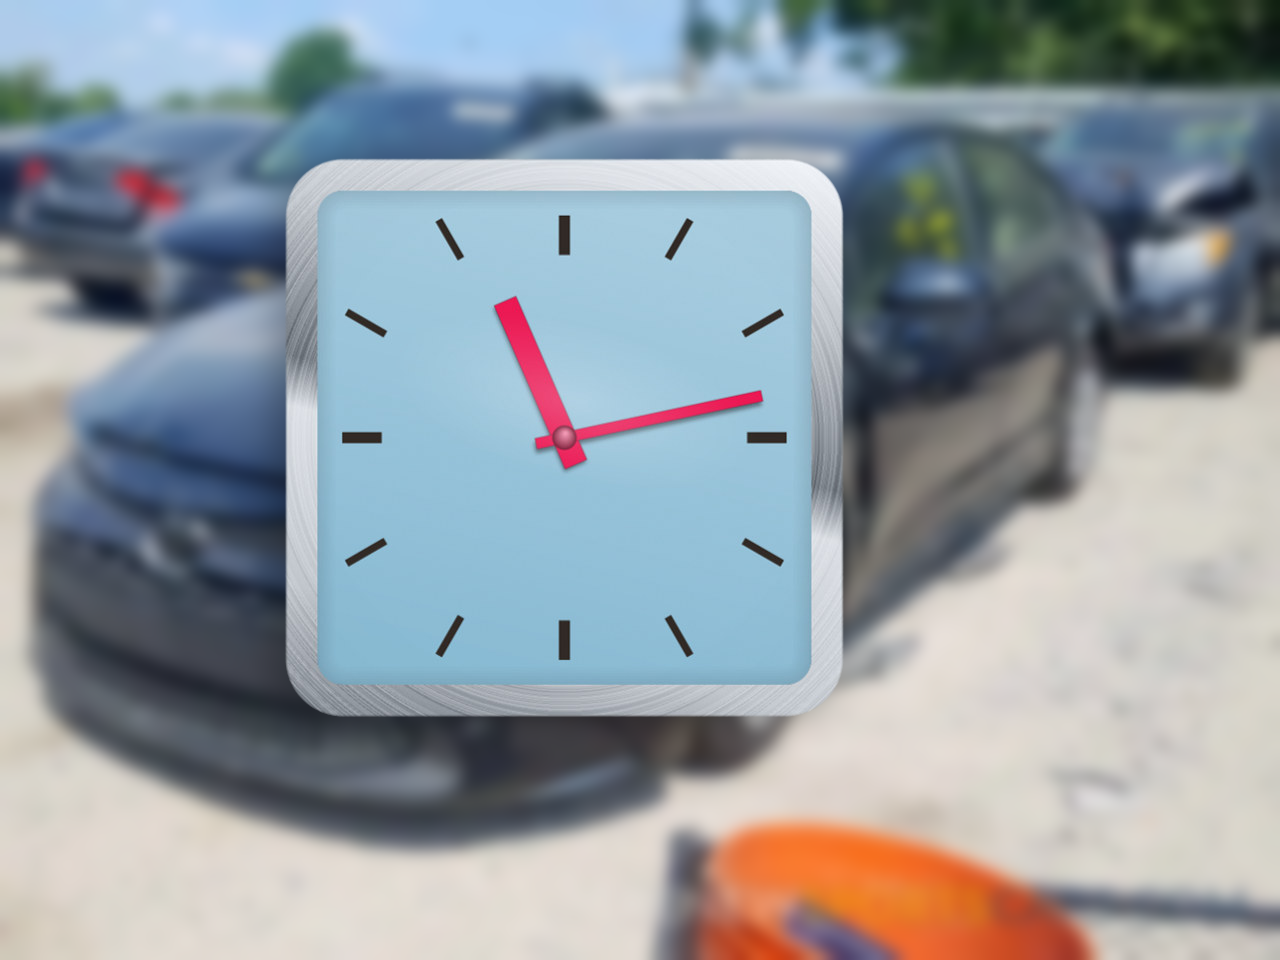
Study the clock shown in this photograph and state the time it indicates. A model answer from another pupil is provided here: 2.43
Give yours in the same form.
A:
11.13
